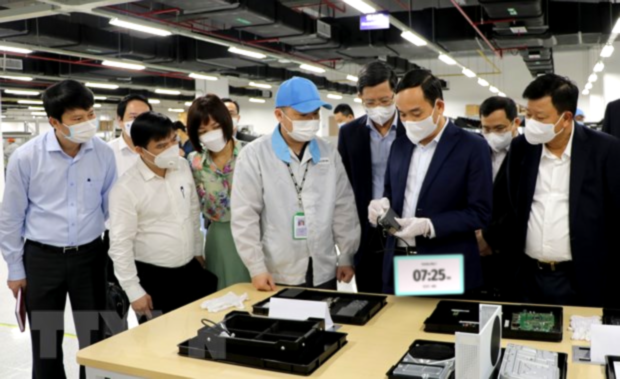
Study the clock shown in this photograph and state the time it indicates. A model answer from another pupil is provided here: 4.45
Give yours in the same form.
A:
7.25
